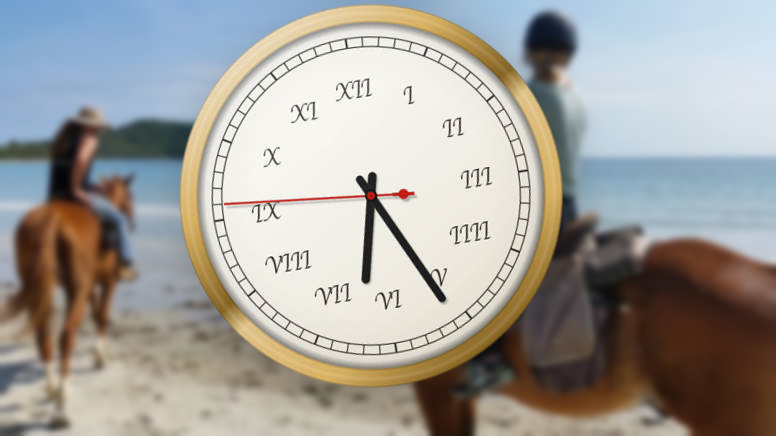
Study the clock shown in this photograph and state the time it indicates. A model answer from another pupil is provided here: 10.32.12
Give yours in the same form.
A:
6.25.46
